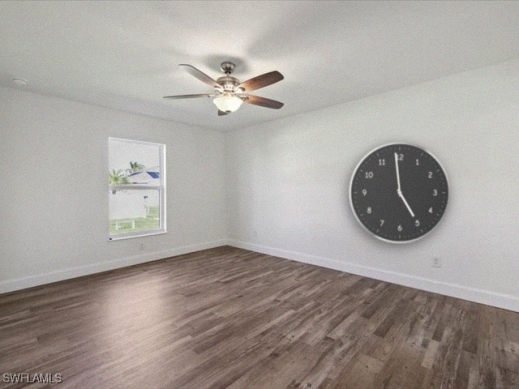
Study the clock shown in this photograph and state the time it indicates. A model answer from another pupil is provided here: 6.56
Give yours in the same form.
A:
4.59
